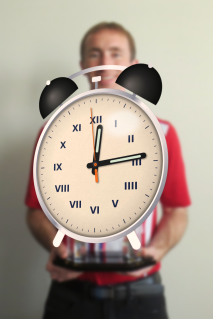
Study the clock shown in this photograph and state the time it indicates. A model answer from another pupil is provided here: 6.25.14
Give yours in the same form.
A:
12.13.59
